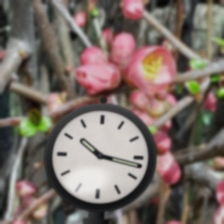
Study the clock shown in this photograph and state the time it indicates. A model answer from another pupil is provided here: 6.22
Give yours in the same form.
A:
10.17
